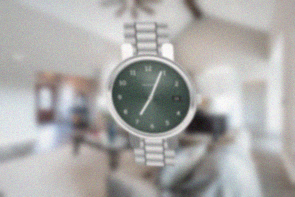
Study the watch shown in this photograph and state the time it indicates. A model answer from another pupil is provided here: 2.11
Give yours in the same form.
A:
7.04
